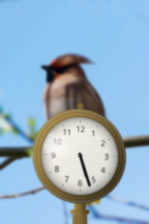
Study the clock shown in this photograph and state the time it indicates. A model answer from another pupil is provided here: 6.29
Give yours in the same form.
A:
5.27
